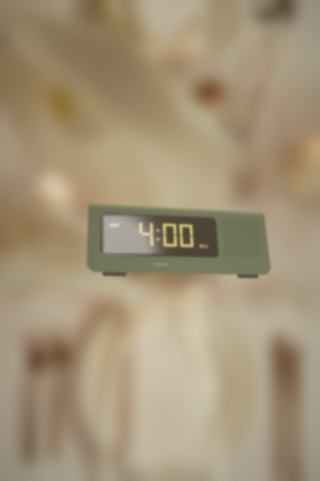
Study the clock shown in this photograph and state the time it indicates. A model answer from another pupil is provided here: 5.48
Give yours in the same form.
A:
4.00
